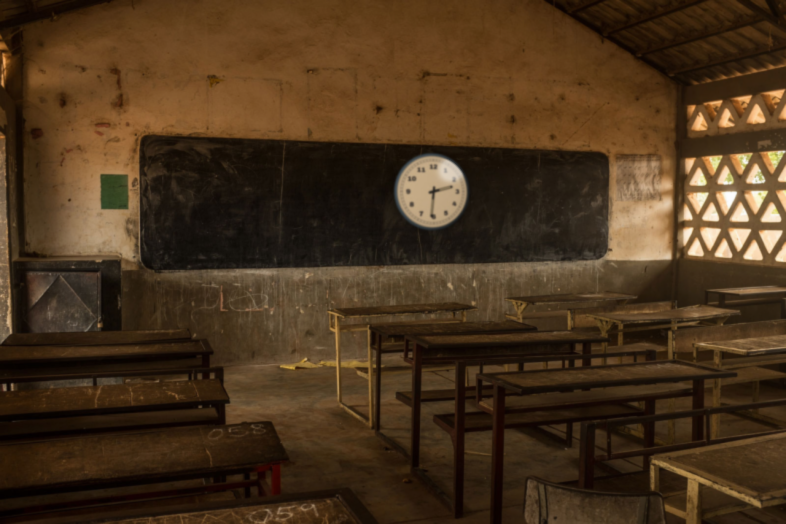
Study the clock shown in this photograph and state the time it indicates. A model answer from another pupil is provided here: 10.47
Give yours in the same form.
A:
2.31
